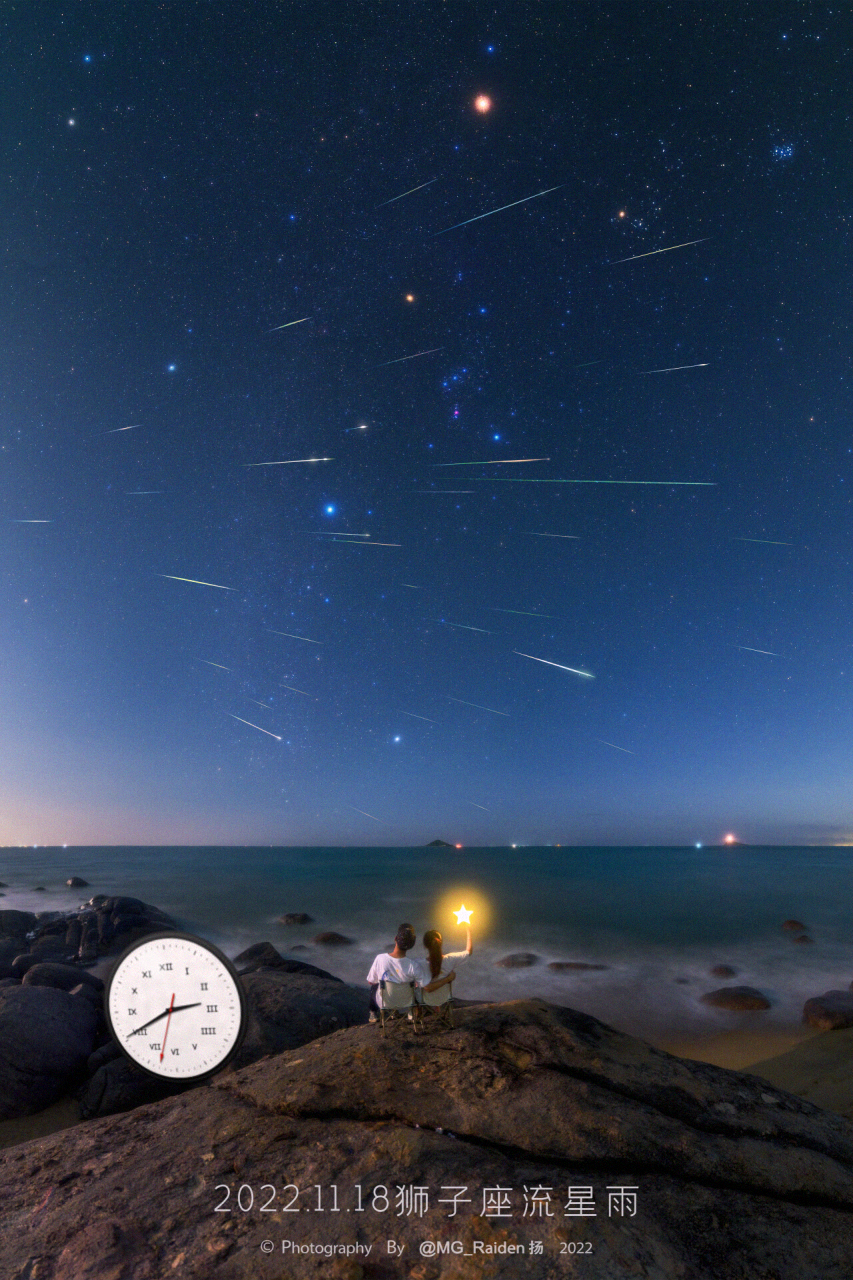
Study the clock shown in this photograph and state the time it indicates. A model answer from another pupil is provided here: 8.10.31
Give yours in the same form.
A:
2.40.33
